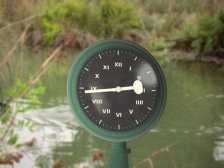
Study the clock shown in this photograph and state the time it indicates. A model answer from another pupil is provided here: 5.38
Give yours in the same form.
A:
2.44
